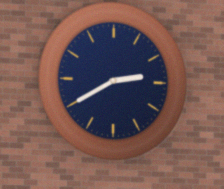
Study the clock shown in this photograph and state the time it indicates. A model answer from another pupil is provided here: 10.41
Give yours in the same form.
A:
2.40
